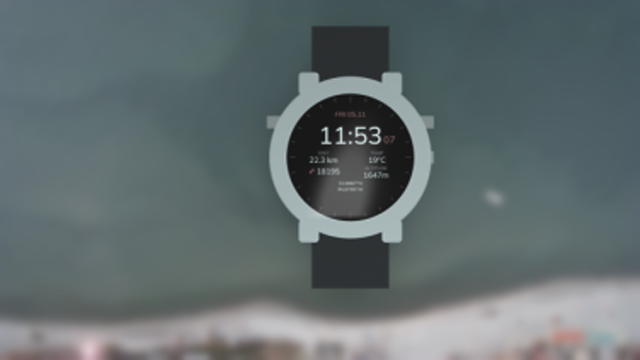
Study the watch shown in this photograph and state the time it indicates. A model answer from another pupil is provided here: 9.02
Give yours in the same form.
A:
11.53
